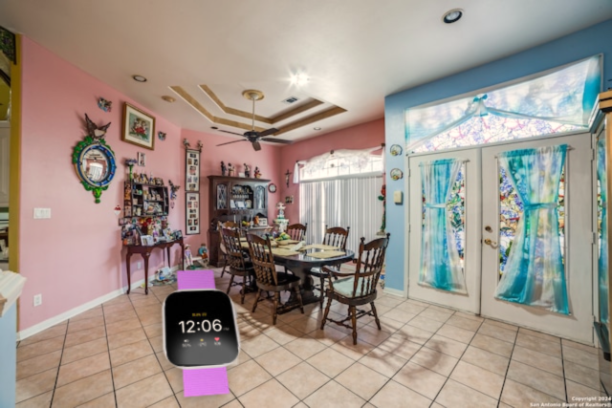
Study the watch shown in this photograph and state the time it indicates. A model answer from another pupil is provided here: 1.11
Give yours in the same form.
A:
12.06
